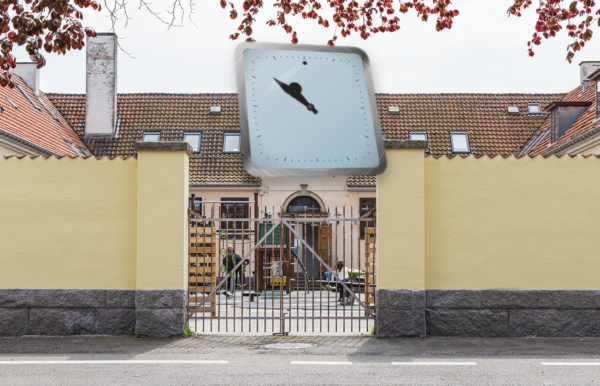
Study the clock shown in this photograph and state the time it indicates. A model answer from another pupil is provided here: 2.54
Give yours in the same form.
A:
10.52
